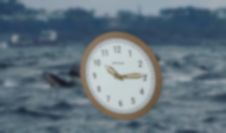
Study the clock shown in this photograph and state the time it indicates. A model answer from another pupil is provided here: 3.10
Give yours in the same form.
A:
10.14
